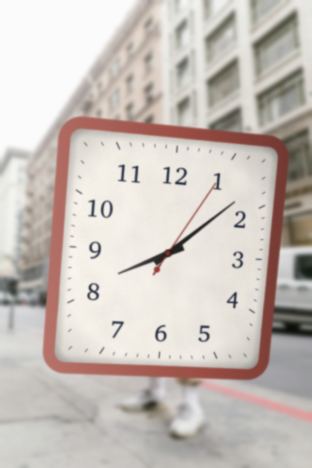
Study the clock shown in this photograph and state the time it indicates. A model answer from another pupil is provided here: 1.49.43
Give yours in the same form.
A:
8.08.05
